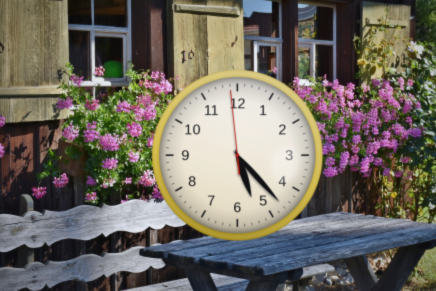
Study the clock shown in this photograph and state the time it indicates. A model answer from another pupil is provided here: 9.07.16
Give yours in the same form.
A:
5.22.59
